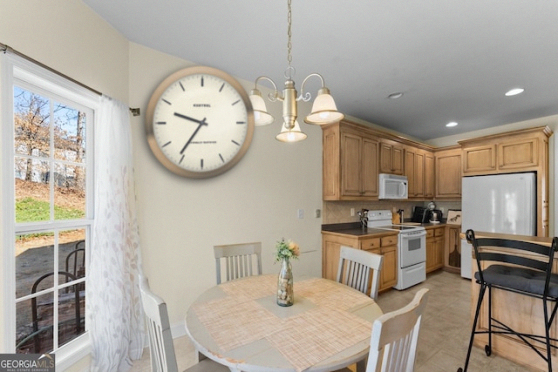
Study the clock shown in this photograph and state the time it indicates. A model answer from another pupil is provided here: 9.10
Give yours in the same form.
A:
9.36
